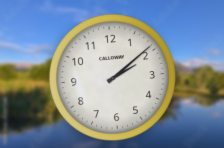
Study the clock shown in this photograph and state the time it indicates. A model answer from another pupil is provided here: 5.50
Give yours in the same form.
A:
2.09
